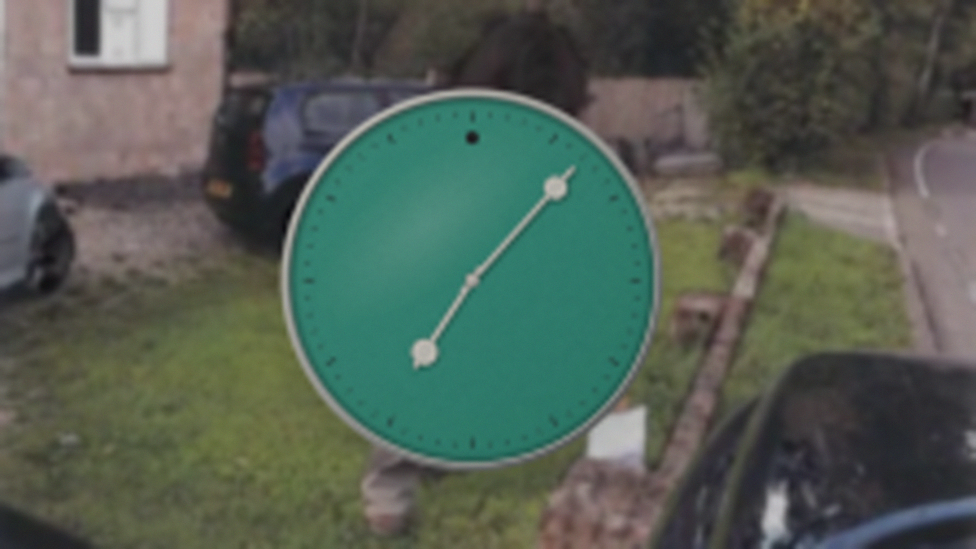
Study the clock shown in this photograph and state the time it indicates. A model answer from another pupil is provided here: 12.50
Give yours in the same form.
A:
7.07
